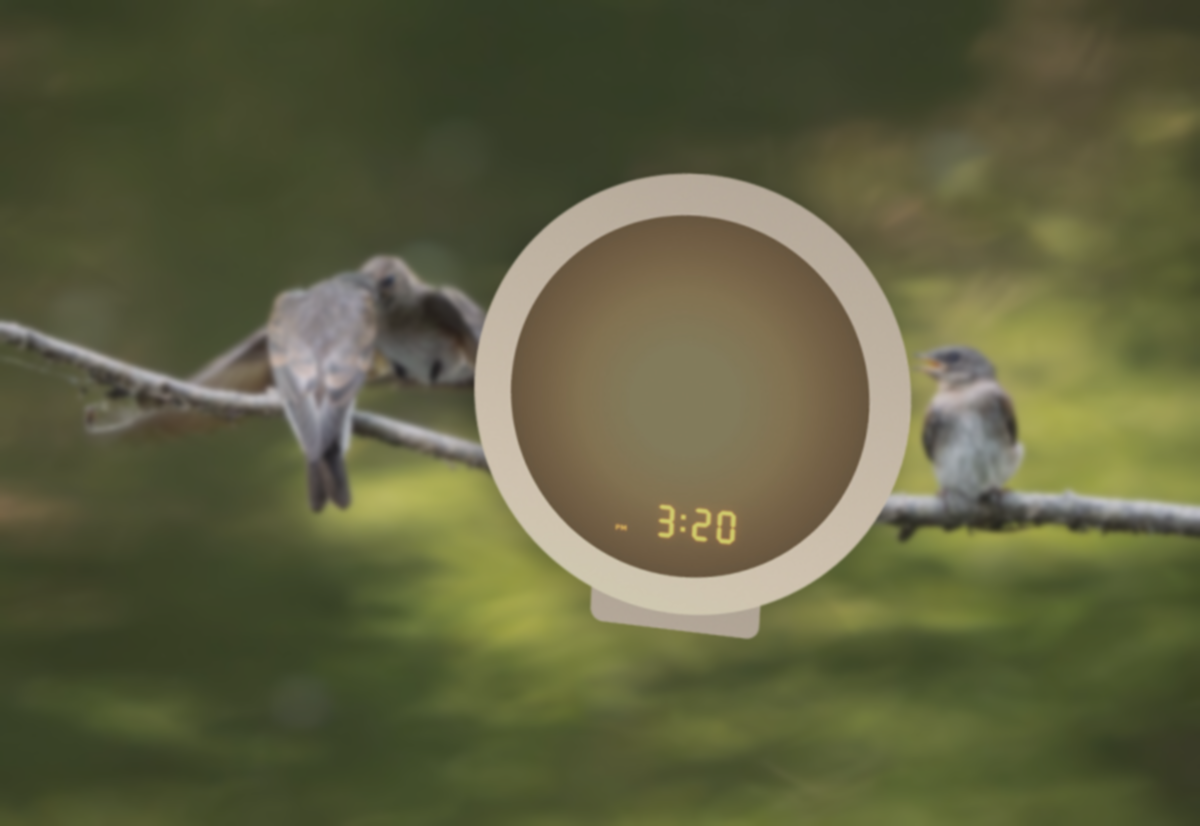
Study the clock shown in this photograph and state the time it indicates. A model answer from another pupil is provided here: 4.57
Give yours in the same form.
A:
3.20
